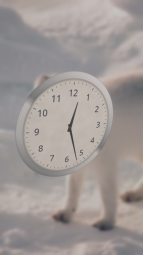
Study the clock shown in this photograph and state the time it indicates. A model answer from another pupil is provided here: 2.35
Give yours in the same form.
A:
12.27
